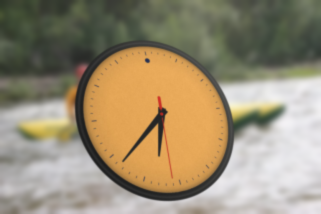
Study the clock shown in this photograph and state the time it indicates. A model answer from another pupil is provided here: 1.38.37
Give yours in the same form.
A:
6.38.31
